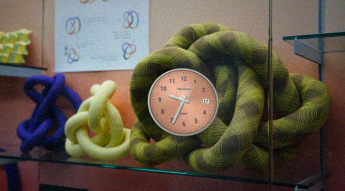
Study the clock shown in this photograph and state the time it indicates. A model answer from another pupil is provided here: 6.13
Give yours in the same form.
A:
9.34
